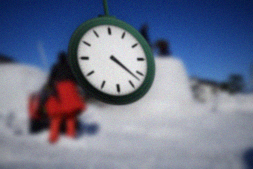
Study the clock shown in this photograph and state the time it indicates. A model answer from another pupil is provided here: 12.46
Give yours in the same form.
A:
4.22
